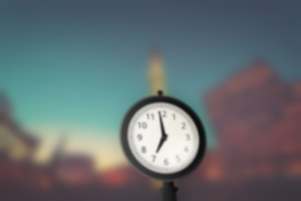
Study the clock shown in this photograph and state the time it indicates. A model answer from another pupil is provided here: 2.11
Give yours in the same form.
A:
6.59
